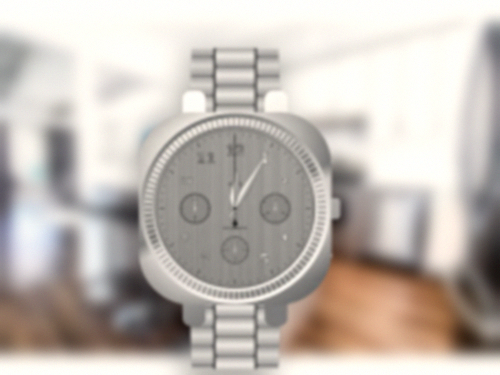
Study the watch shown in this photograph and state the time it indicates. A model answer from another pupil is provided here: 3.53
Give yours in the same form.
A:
12.05
